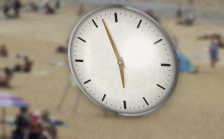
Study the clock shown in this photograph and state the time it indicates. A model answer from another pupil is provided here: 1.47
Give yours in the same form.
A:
5.57
